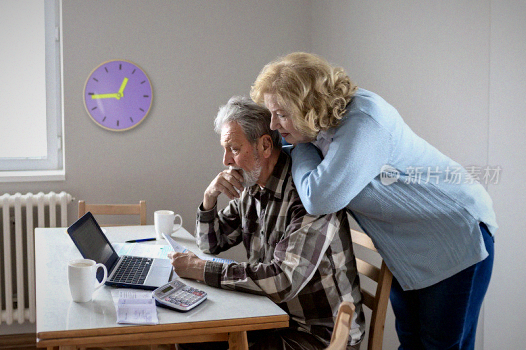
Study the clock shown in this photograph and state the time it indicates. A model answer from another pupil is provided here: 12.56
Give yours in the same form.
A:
12.44
